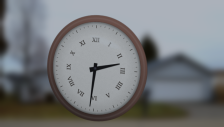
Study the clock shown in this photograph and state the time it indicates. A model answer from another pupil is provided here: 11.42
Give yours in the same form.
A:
2.31
